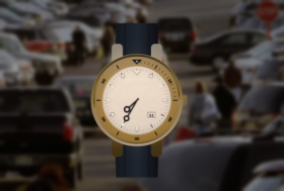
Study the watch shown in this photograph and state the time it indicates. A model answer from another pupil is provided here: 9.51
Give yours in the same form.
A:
7.35
